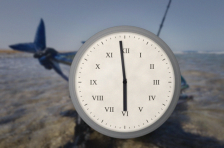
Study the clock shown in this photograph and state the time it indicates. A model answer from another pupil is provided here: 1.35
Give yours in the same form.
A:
5.59
